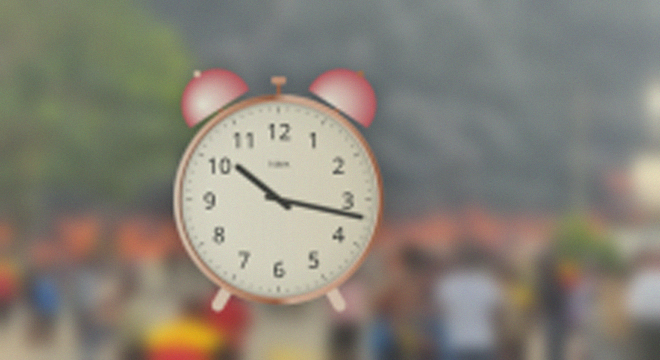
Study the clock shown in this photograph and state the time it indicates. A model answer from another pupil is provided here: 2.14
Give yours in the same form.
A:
10.17
